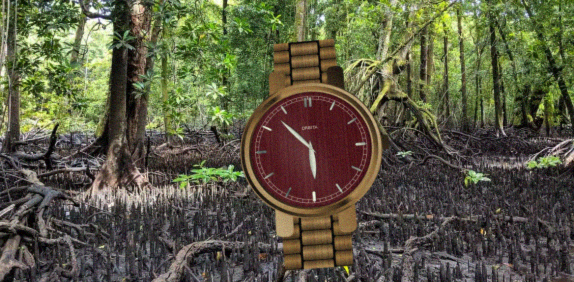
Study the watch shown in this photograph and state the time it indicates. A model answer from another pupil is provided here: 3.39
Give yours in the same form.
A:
5.53
